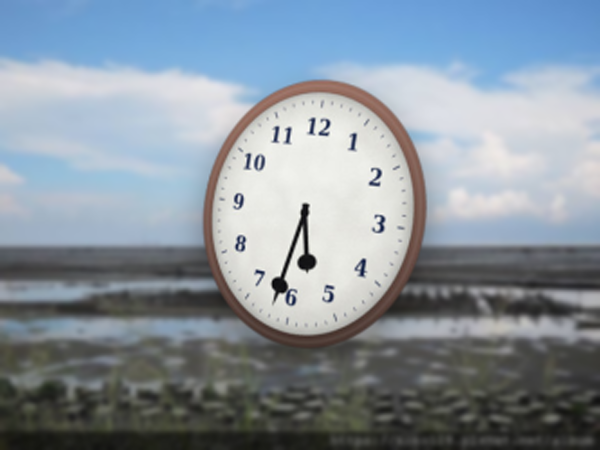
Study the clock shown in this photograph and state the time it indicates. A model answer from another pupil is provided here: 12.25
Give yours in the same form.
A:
5.32
